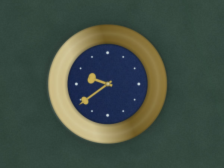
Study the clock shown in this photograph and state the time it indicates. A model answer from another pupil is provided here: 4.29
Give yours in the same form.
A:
9.39
